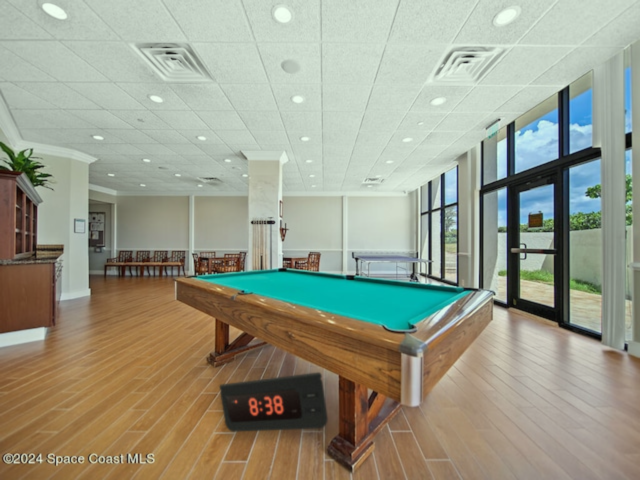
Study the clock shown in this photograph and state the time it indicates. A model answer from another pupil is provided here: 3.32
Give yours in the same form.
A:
8.38
